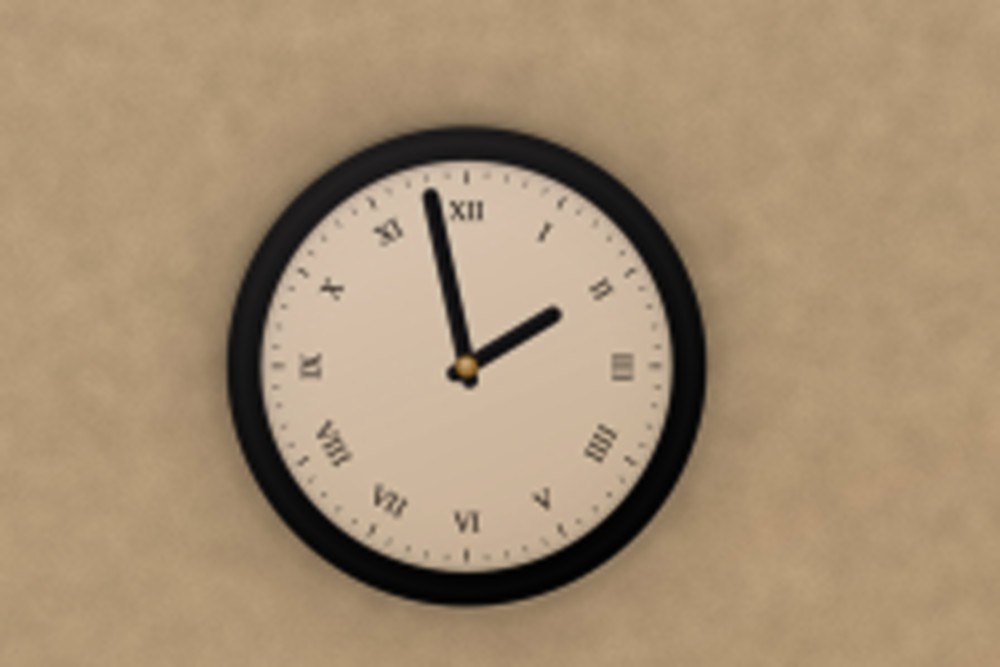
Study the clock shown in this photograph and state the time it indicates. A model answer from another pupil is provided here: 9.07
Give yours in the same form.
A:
1.58
